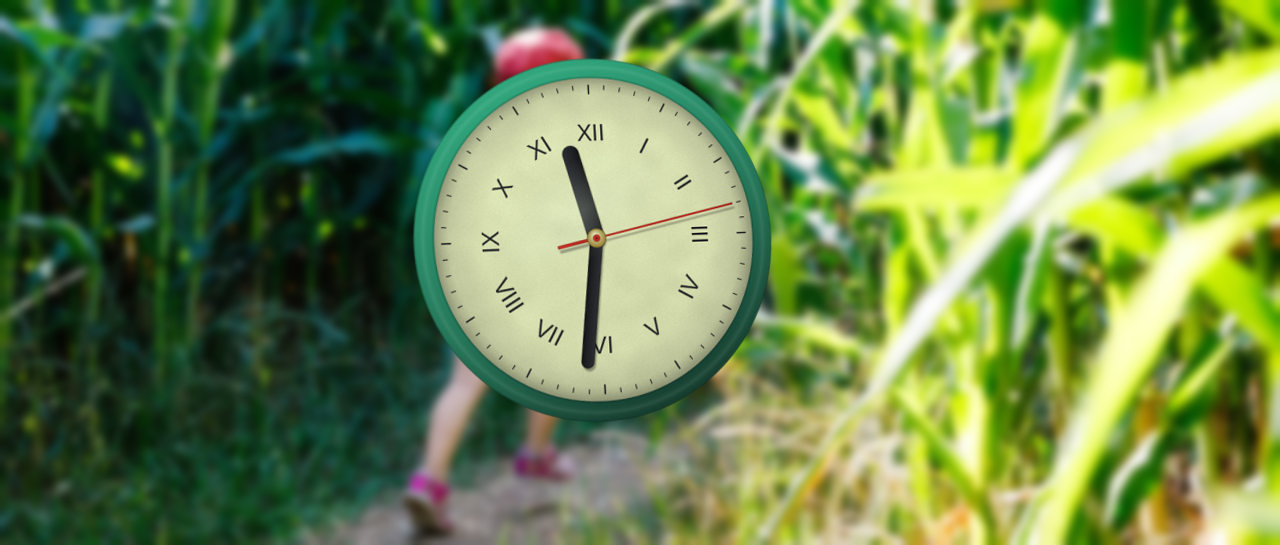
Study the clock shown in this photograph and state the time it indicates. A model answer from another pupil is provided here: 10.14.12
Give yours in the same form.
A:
11.31.13
